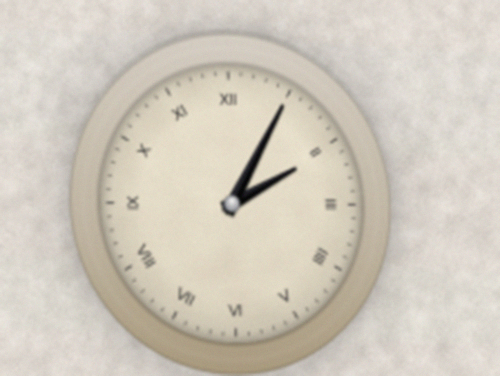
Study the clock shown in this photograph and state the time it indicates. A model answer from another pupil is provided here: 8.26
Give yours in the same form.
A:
2.05
